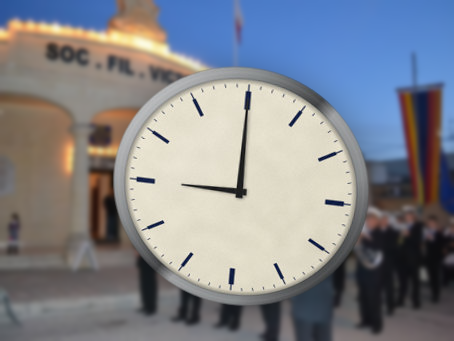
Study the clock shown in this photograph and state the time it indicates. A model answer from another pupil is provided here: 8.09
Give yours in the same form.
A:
9.00
